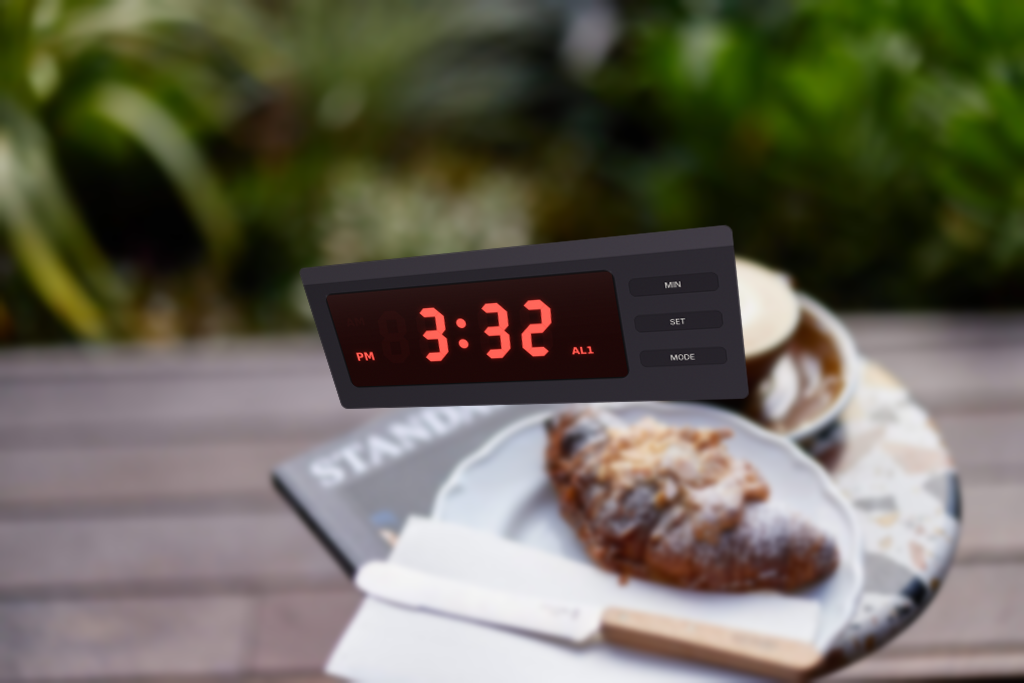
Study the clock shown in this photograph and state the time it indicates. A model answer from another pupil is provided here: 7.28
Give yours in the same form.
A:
3.32
